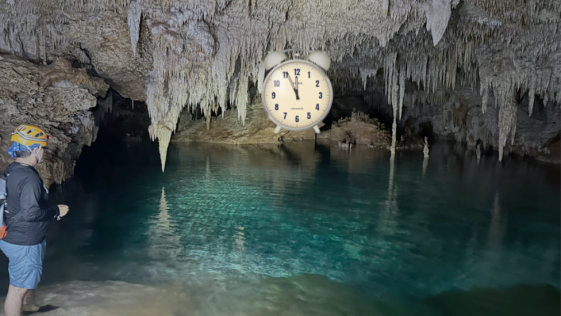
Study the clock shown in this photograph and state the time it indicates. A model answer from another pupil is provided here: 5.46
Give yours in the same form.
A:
11.56
